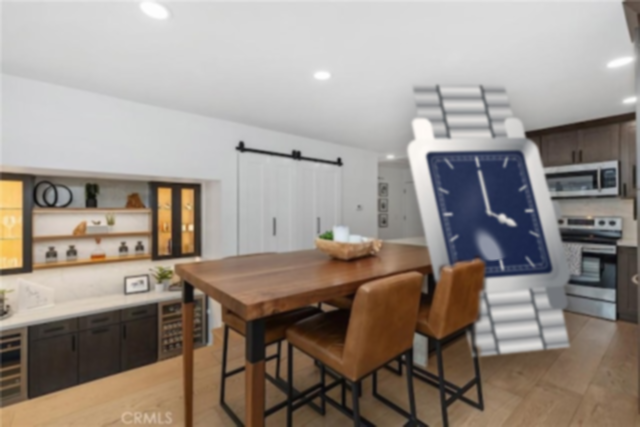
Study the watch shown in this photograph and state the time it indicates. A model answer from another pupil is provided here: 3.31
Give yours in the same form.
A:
4.00
